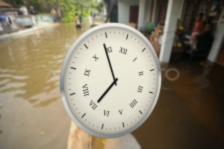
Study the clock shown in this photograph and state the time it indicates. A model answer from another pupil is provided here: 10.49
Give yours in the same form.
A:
6.54
